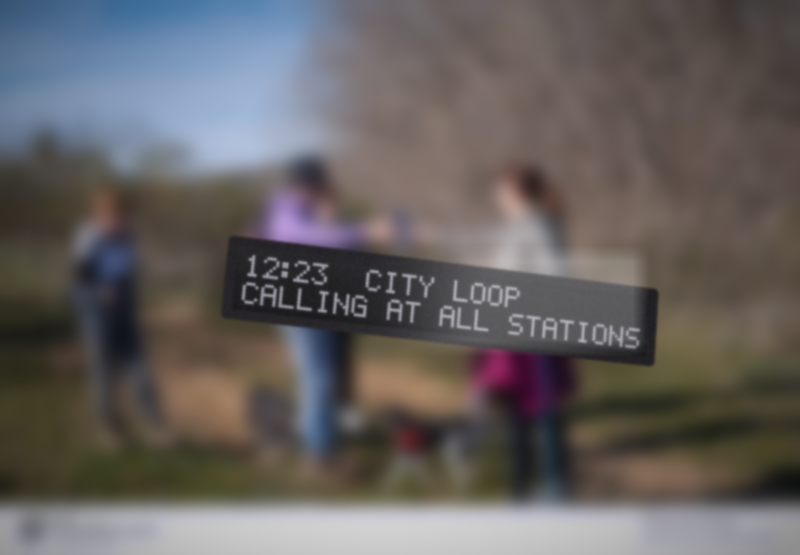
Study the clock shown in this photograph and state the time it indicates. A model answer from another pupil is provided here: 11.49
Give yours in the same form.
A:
12.23
